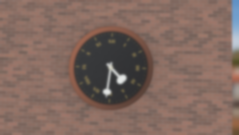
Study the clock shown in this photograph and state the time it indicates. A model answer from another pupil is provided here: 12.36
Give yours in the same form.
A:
4.31
